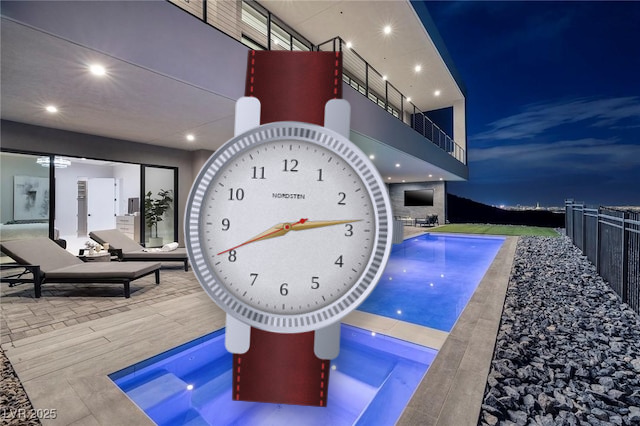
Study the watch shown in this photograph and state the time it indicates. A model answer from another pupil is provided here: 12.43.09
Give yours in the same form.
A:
8.13.41
